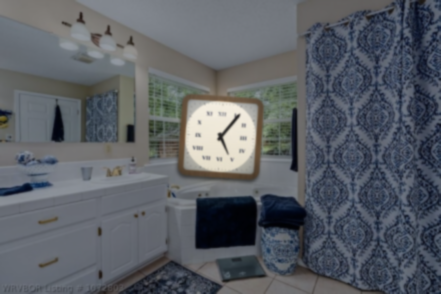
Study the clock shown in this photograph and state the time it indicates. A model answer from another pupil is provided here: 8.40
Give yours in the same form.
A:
5.06
